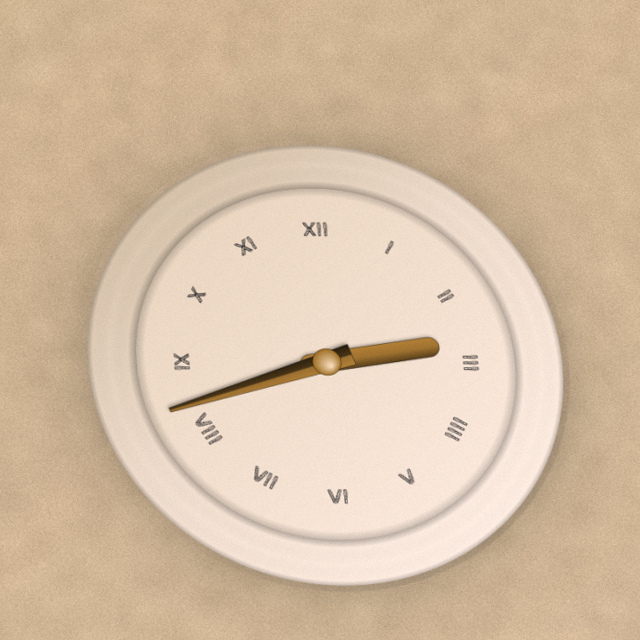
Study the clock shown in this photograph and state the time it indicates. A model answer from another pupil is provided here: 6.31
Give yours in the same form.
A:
2.42
